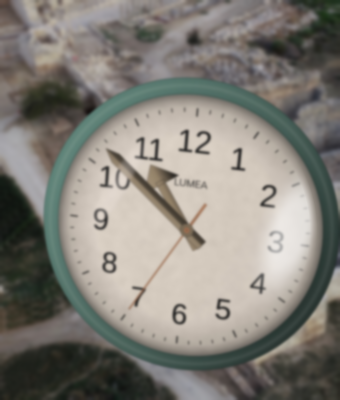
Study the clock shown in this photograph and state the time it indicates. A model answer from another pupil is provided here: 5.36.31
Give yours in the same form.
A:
10.51.35
